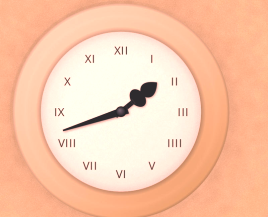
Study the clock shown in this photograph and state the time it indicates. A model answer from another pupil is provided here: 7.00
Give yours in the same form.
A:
1.42
